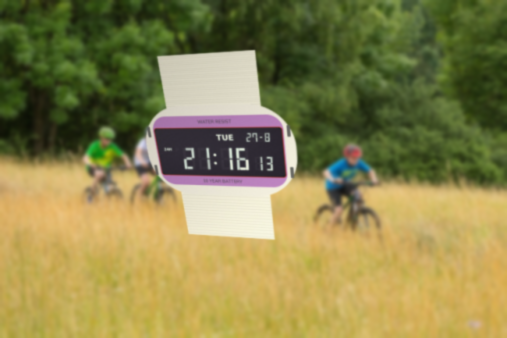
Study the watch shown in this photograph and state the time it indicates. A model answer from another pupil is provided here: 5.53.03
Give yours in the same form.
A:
21.16.13
